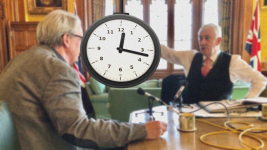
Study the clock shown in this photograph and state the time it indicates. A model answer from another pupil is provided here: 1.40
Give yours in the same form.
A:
12.17
